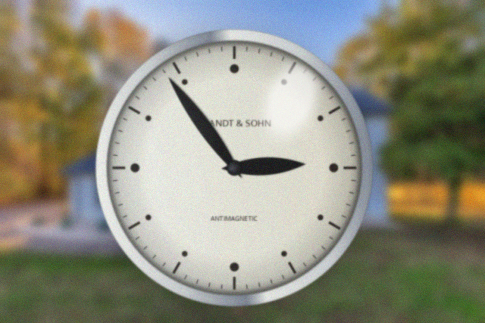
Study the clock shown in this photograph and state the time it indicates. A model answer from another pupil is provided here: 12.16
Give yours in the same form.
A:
2.54
